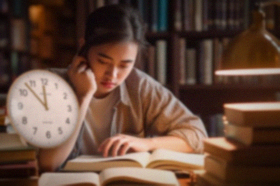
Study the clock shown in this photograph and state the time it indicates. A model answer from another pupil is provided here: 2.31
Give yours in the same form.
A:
11.53
